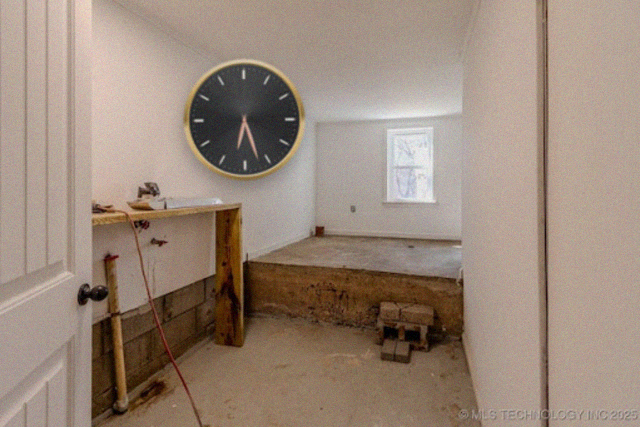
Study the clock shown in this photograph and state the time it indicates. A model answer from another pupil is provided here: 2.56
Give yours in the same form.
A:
6.27
